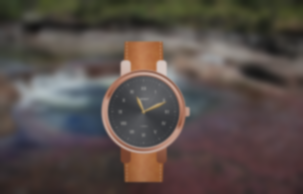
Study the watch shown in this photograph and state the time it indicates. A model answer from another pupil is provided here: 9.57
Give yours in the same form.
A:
11.11
